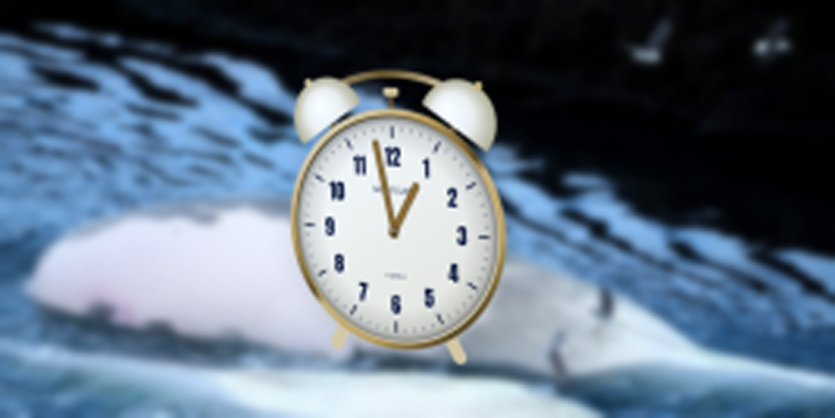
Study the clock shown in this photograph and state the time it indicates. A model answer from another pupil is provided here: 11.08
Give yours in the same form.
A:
12.58
